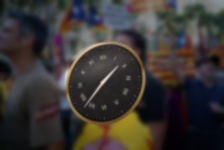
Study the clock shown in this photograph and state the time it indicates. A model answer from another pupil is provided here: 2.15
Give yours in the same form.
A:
1.37
